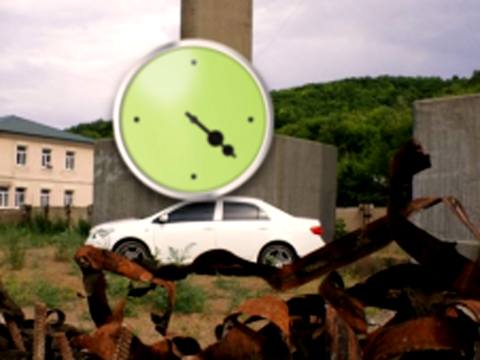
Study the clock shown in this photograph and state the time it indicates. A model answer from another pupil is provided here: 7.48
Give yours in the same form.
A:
4.22
